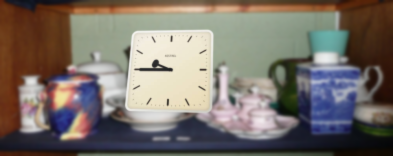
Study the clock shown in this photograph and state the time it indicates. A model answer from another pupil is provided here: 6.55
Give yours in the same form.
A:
9.45
